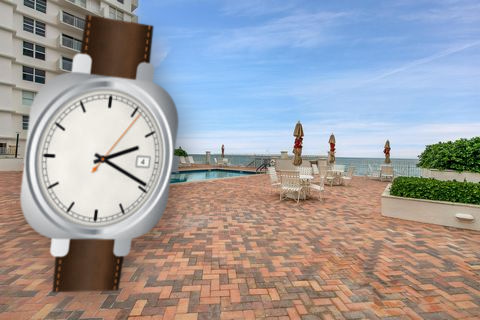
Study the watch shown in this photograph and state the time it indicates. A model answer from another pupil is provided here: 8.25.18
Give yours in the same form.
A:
2.19.06
